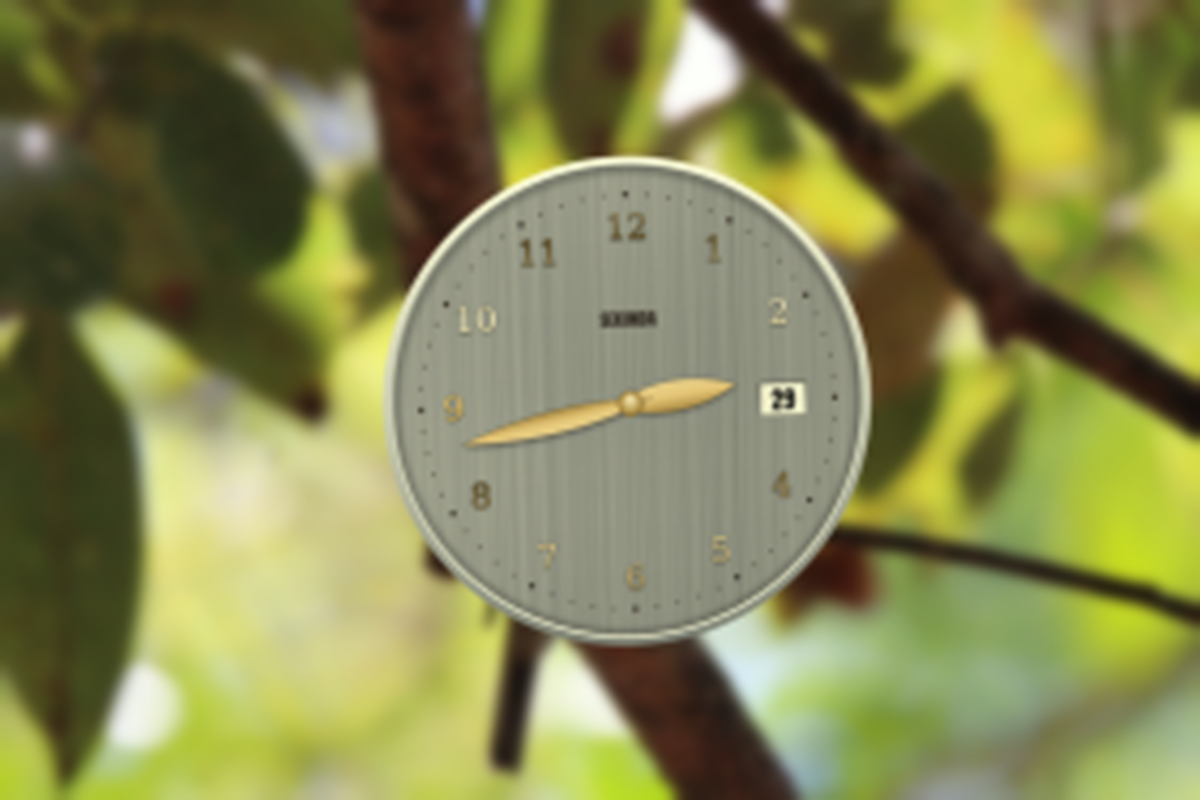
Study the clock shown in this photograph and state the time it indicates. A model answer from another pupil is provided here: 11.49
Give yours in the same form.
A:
2.43
